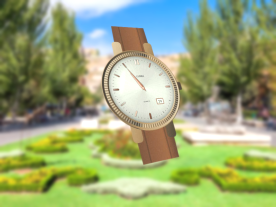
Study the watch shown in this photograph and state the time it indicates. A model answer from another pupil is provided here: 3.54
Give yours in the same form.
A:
10.55
